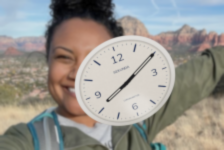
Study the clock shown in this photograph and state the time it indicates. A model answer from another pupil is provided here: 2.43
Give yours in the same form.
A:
8.10
